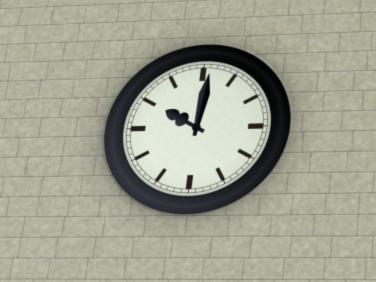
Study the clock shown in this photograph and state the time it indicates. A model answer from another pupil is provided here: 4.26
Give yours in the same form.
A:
10.01
